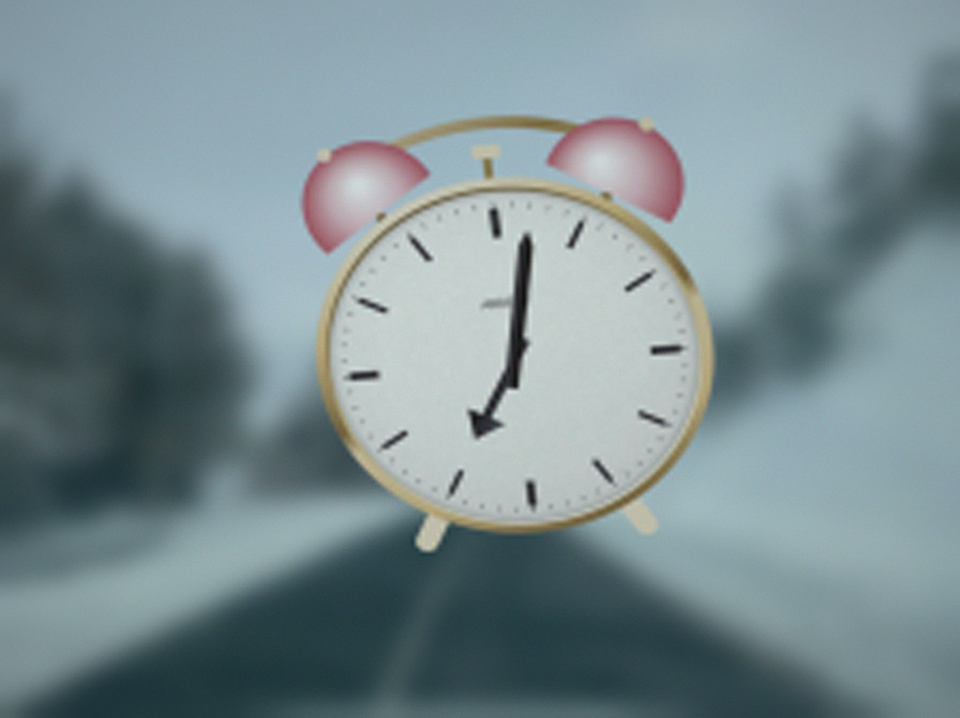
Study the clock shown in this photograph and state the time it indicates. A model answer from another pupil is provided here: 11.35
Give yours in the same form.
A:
7.02
